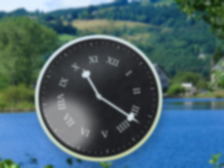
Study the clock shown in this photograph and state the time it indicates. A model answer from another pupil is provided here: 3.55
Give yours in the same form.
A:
10.17
